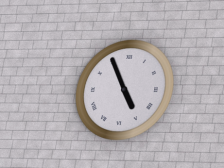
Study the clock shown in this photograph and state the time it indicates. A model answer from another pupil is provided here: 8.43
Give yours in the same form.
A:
4.55
